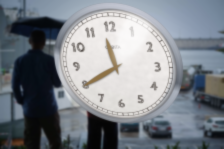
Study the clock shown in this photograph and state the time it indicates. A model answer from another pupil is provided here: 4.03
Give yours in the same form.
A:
11.40
